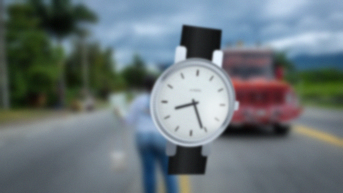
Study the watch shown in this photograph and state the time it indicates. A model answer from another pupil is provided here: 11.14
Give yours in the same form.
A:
8.26
